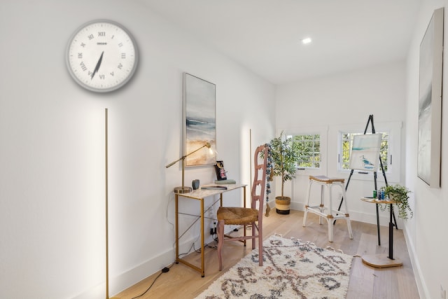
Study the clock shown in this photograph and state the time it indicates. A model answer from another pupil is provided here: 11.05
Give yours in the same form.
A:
6.34
